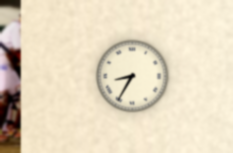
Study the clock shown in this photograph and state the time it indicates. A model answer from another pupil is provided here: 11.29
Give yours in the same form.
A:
8.35
